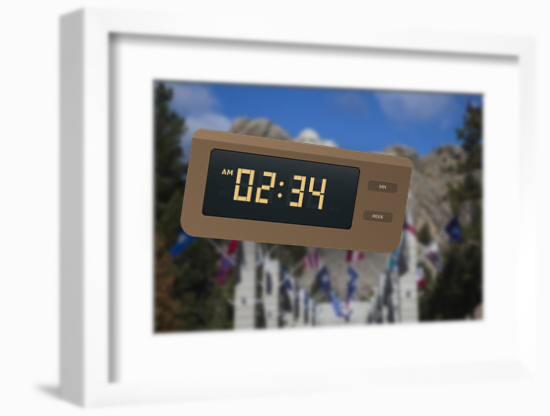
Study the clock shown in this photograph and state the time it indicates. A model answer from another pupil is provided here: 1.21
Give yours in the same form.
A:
2.34
